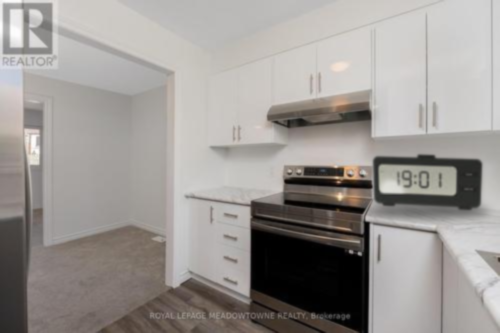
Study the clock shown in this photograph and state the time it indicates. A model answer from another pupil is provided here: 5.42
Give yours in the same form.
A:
19.01
